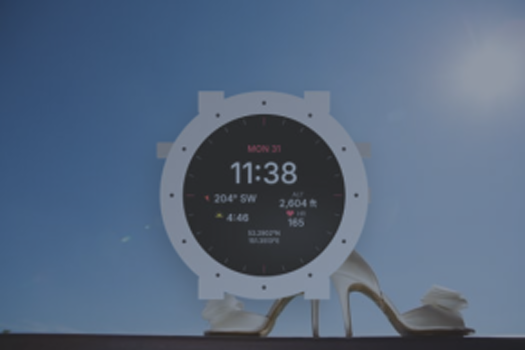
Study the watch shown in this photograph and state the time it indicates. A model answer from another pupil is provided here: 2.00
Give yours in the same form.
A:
11.38
